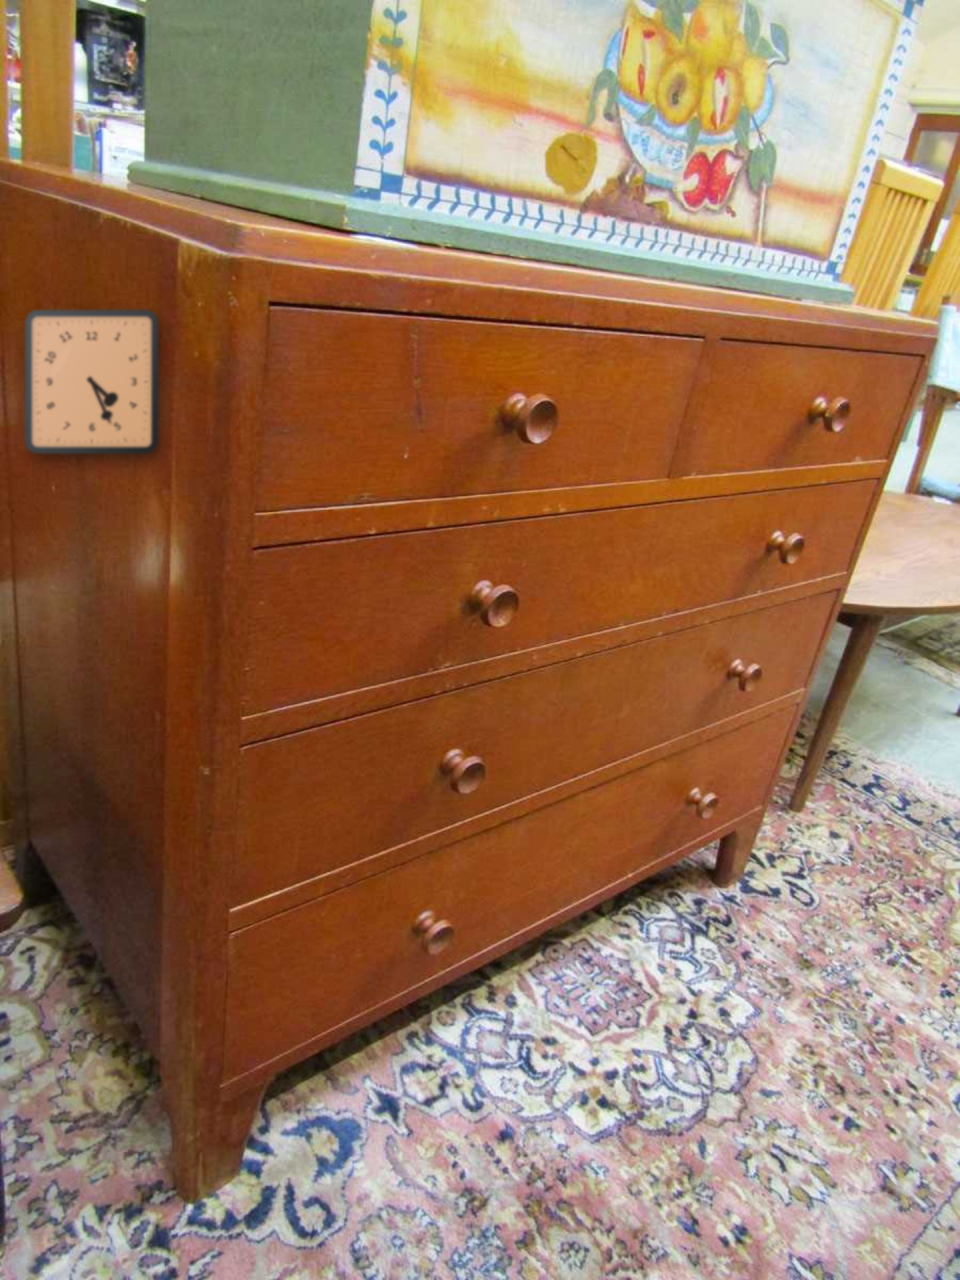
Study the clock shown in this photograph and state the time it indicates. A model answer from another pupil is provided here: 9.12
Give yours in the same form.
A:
4.26
